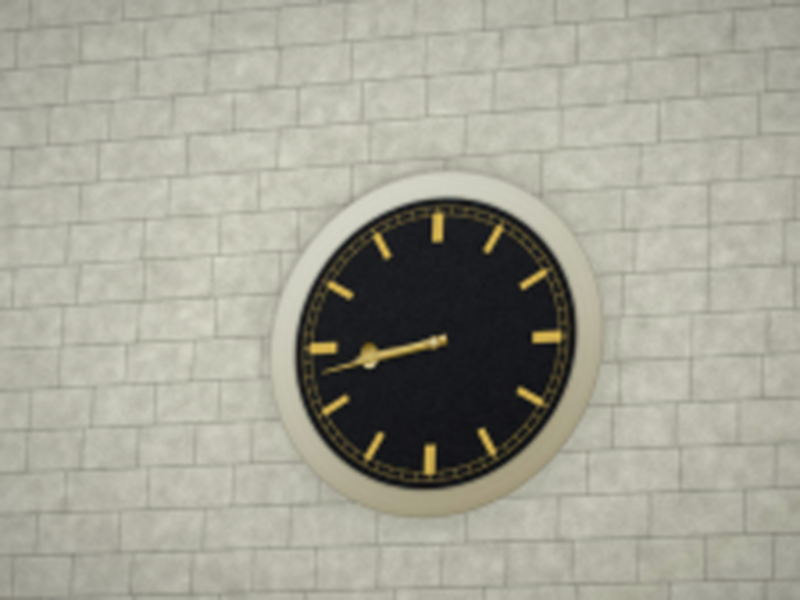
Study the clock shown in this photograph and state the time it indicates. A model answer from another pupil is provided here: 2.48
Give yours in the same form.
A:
8.43
